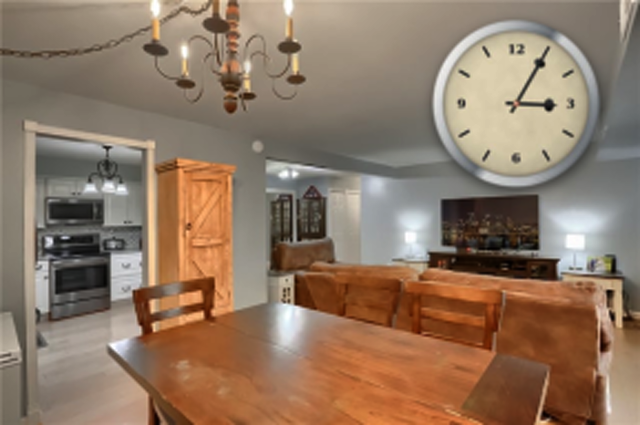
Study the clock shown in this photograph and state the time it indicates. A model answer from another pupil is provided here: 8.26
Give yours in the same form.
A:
3.05
